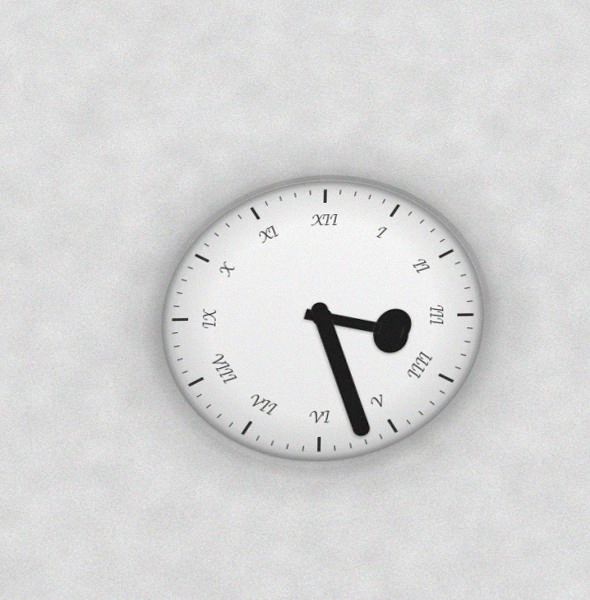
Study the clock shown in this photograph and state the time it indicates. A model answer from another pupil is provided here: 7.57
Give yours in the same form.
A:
3.27
